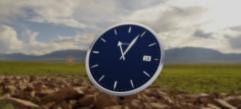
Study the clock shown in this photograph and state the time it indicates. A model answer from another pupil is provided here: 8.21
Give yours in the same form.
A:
11.04
